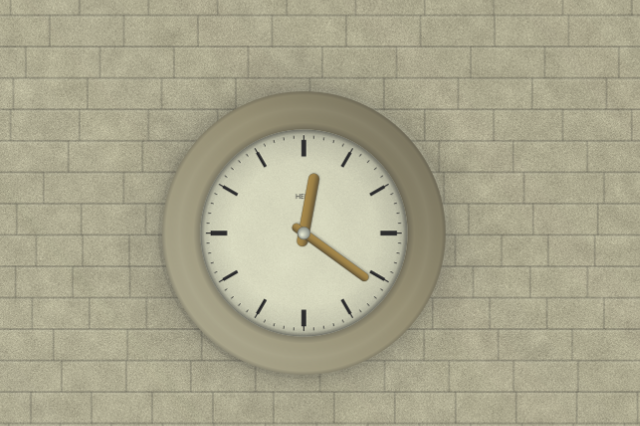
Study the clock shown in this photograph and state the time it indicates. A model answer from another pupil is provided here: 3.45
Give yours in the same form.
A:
12.21
